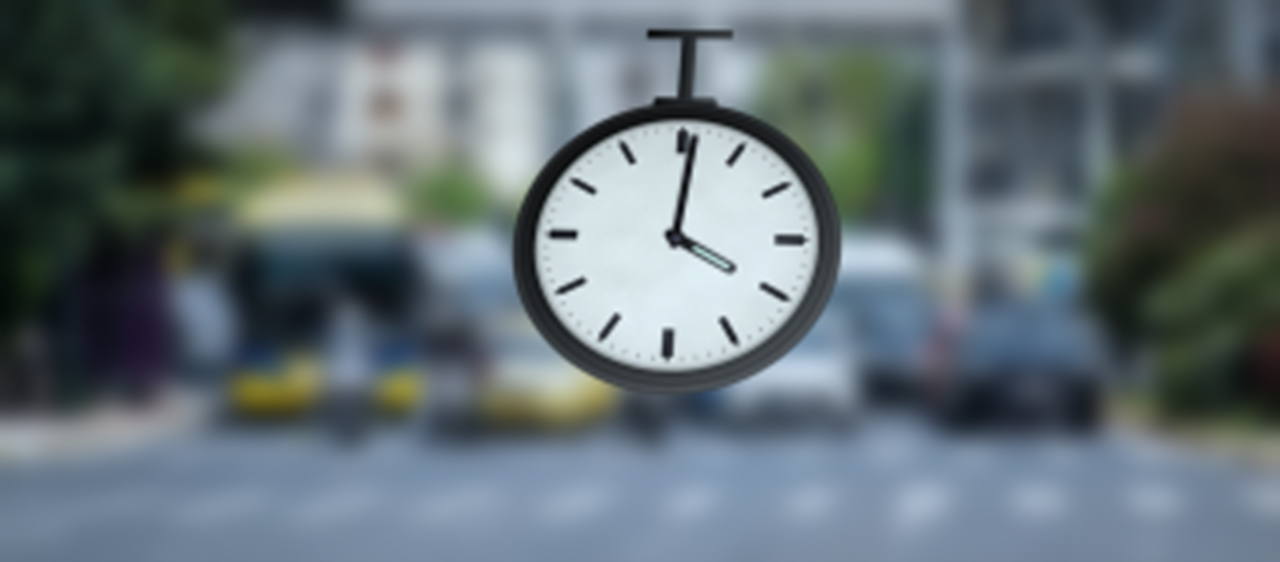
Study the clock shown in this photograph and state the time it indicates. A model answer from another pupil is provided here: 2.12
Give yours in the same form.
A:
4.01
